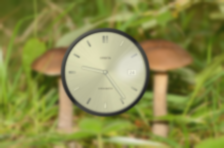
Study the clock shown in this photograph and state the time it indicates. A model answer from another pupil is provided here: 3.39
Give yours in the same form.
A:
9.24
